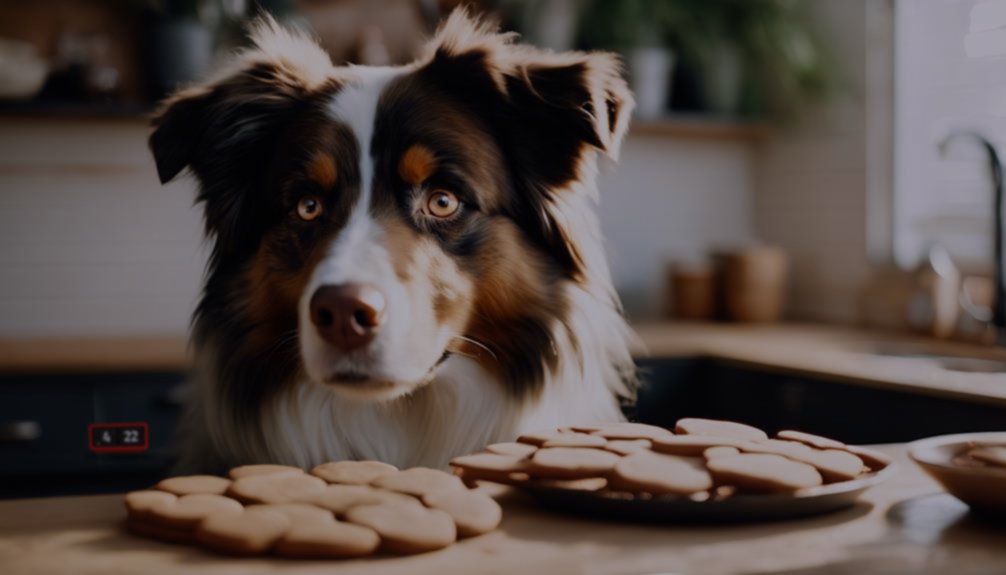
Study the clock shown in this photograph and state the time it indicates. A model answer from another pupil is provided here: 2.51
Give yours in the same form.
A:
4.22
